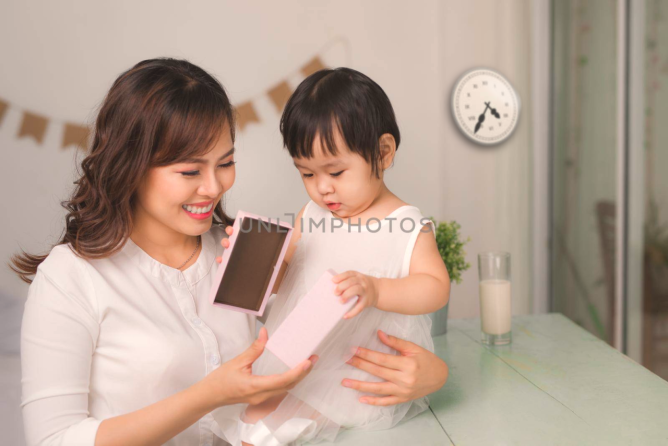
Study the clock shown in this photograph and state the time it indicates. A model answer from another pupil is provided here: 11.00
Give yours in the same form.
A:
4.36
